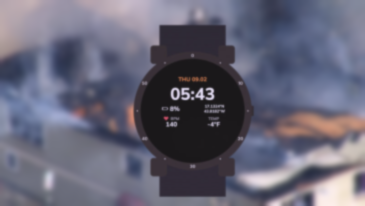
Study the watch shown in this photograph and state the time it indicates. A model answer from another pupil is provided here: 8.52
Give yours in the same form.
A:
5.43
